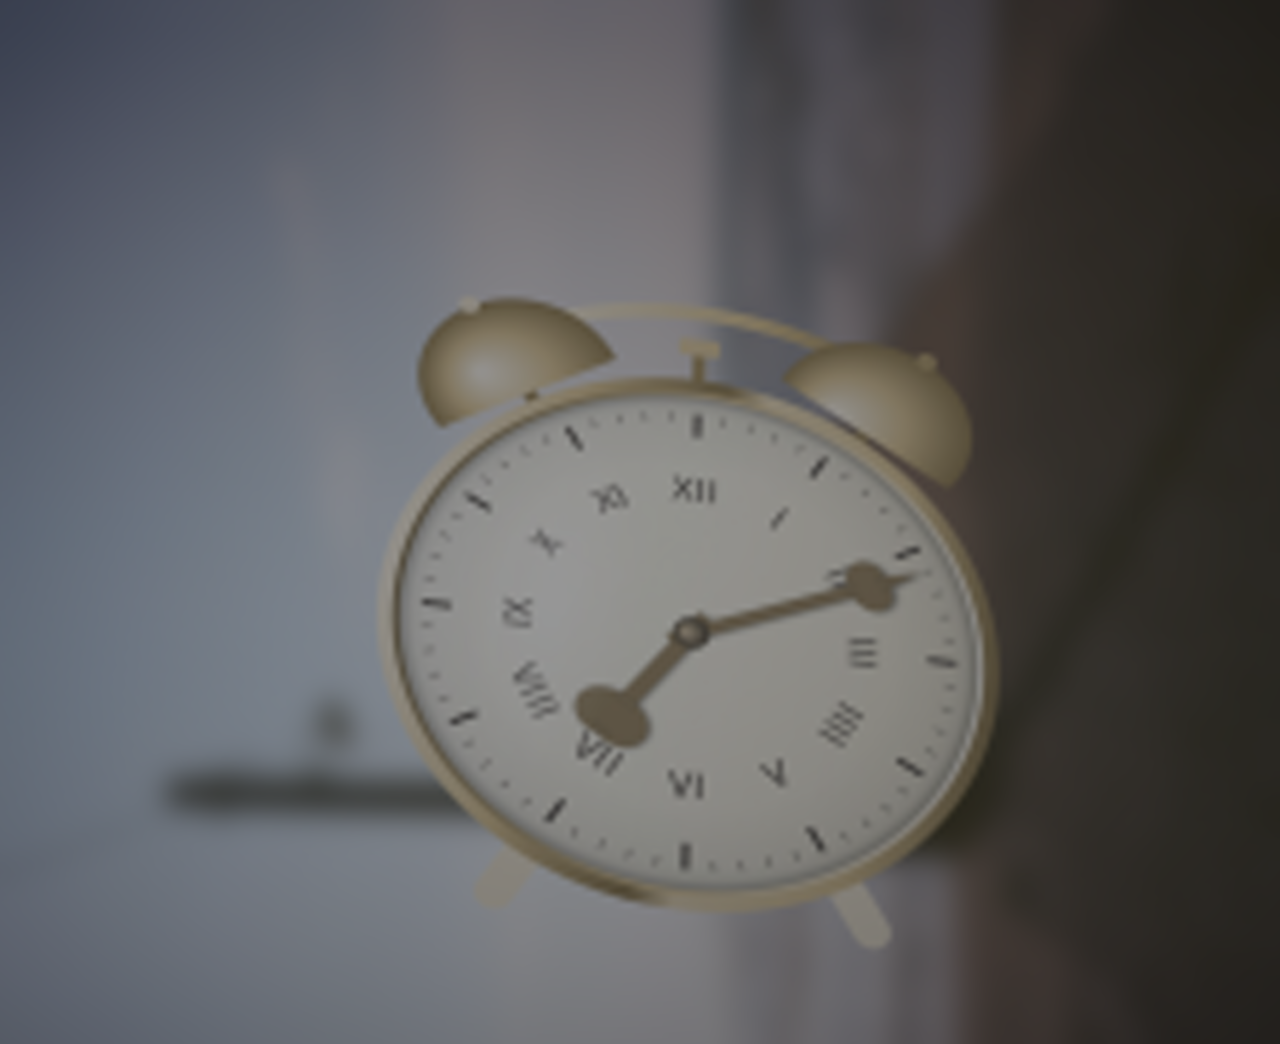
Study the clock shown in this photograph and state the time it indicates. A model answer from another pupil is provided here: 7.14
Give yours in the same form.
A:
7.11
